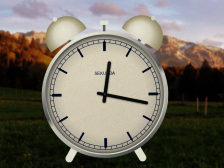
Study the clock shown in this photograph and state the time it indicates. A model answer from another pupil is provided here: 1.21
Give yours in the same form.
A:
12.17
